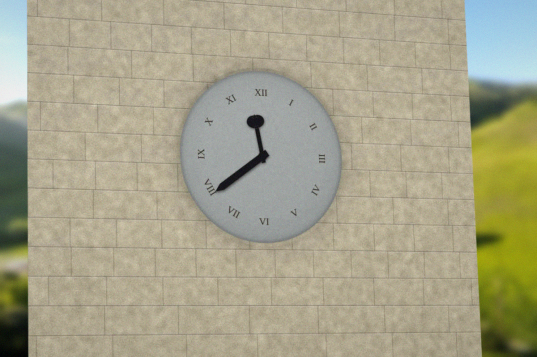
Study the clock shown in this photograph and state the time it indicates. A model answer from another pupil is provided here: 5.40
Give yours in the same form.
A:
11.39
